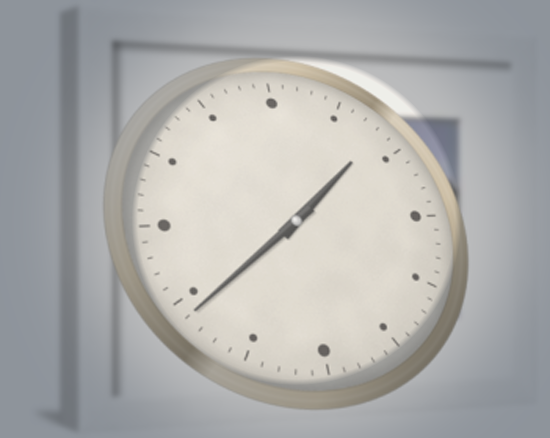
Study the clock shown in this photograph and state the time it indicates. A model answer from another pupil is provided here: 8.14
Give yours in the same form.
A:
1.39
